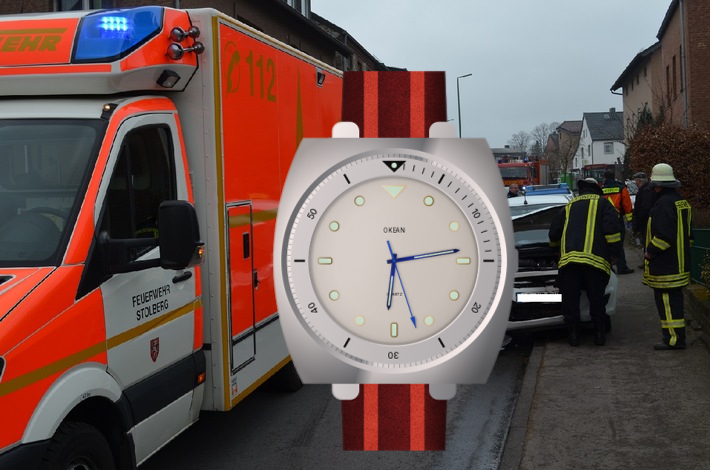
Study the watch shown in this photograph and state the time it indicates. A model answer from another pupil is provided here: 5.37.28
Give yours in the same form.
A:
6.13.27
